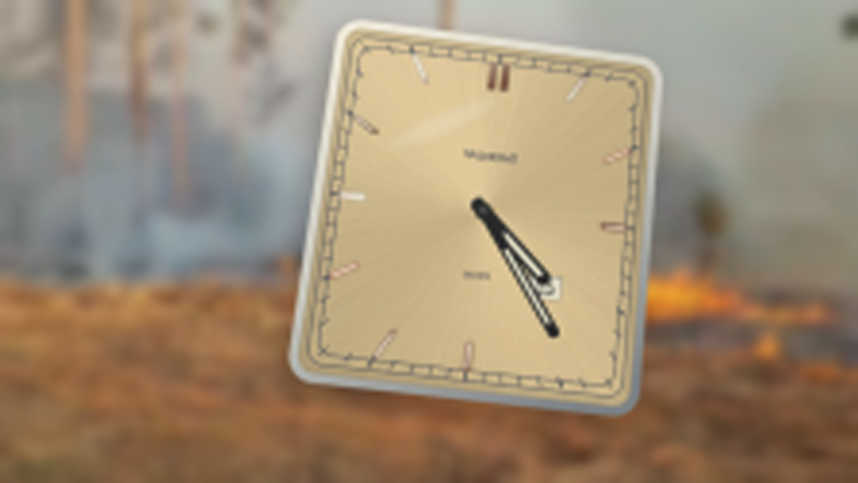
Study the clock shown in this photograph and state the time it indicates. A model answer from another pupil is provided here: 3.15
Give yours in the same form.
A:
4.24
